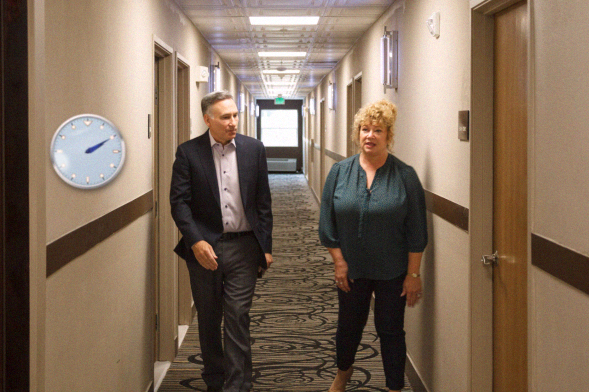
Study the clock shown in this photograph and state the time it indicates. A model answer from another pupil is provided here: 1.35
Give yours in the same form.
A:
2.10
